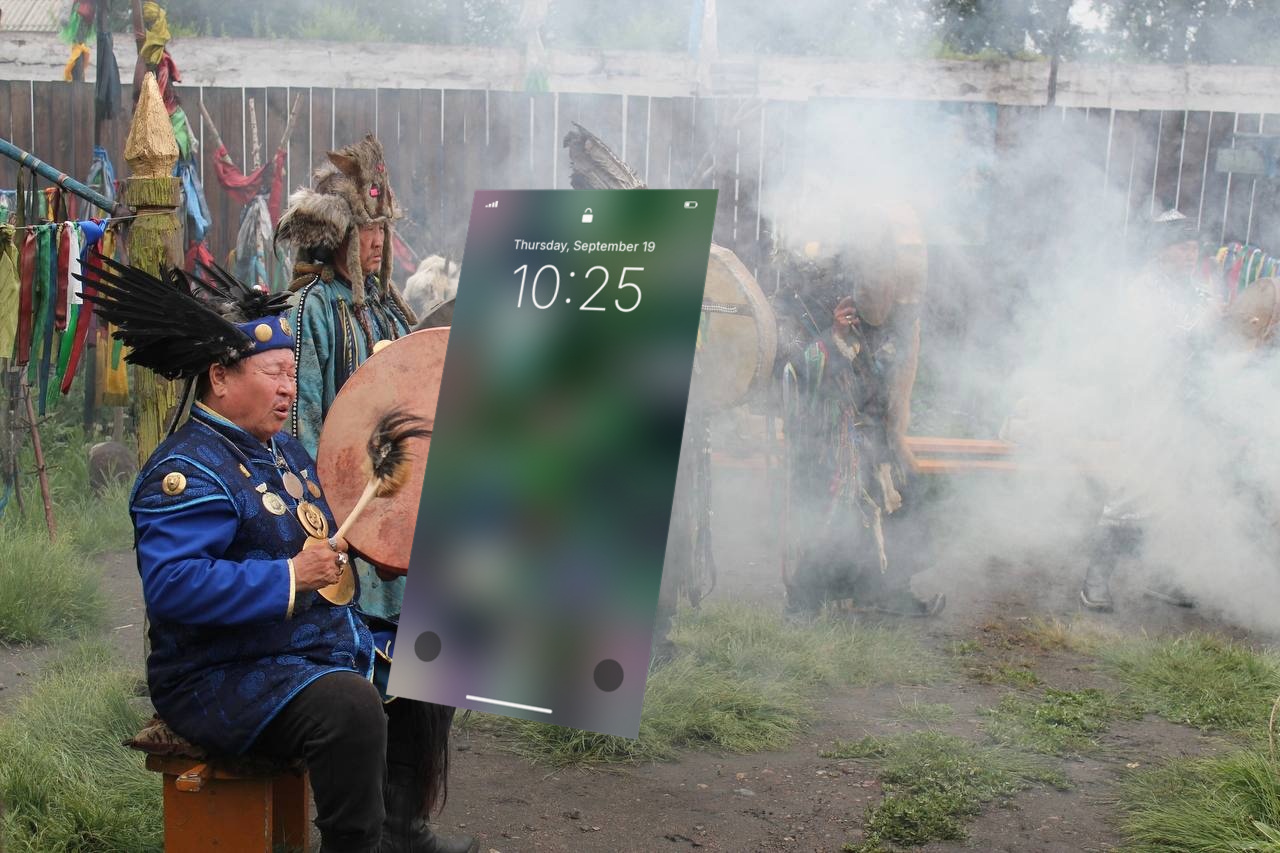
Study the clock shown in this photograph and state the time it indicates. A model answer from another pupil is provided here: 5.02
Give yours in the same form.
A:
10.25
